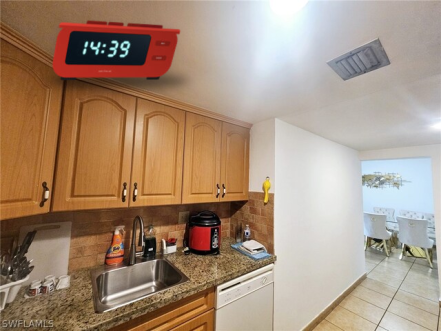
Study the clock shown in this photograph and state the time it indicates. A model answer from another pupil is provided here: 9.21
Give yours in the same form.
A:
14.39
